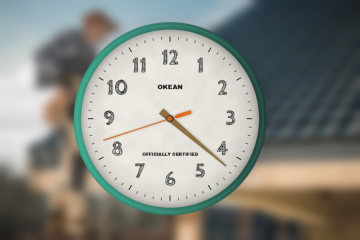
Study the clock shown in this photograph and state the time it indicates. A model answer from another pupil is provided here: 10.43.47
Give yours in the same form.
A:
4.21.42
